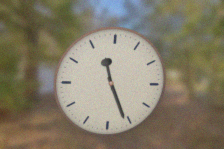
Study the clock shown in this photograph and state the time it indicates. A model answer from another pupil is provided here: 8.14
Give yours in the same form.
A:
11.26
